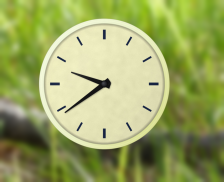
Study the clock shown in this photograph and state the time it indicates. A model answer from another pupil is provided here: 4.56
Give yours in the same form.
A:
9.39
